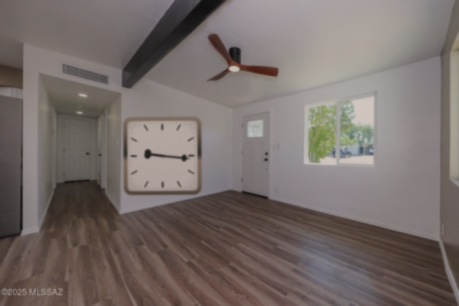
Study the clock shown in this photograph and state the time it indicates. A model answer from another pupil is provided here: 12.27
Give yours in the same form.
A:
9.16
